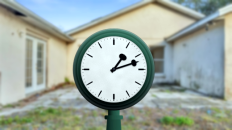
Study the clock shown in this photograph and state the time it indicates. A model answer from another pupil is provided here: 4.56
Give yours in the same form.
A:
1.12
